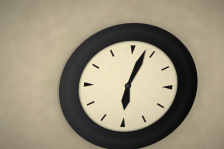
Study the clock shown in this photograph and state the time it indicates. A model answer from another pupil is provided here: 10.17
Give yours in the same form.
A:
6.03
